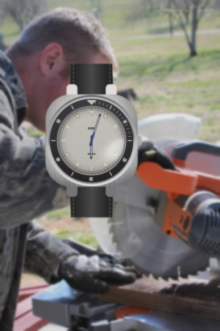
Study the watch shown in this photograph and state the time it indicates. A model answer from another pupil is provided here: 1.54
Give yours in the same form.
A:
6.03
